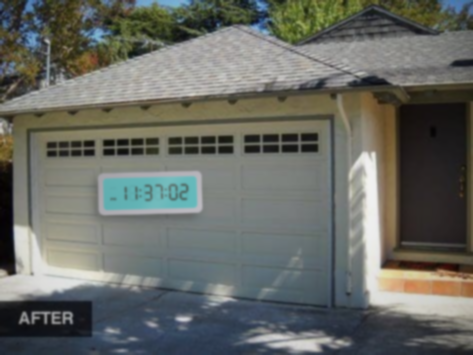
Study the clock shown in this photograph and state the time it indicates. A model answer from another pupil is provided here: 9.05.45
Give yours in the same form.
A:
11.37.02
